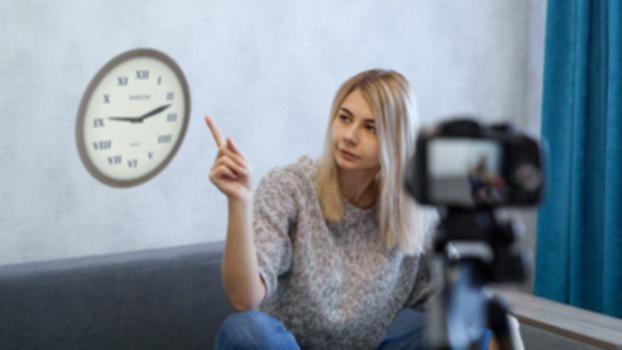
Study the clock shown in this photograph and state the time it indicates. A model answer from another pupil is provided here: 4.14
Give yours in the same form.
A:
9.12
